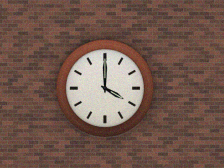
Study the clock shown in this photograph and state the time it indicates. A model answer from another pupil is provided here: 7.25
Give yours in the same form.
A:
4.00
